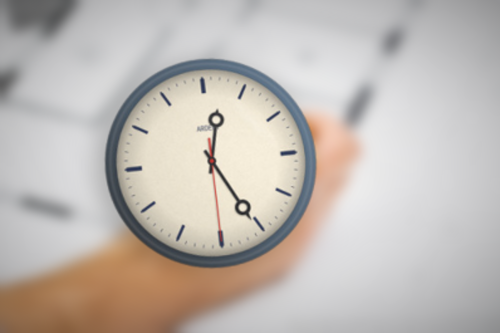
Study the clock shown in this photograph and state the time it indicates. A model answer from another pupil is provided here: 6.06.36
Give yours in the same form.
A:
12.25.30
